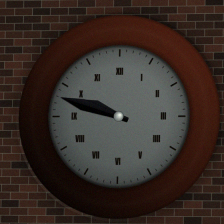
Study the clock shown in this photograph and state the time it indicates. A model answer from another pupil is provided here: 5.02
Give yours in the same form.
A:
9.48
